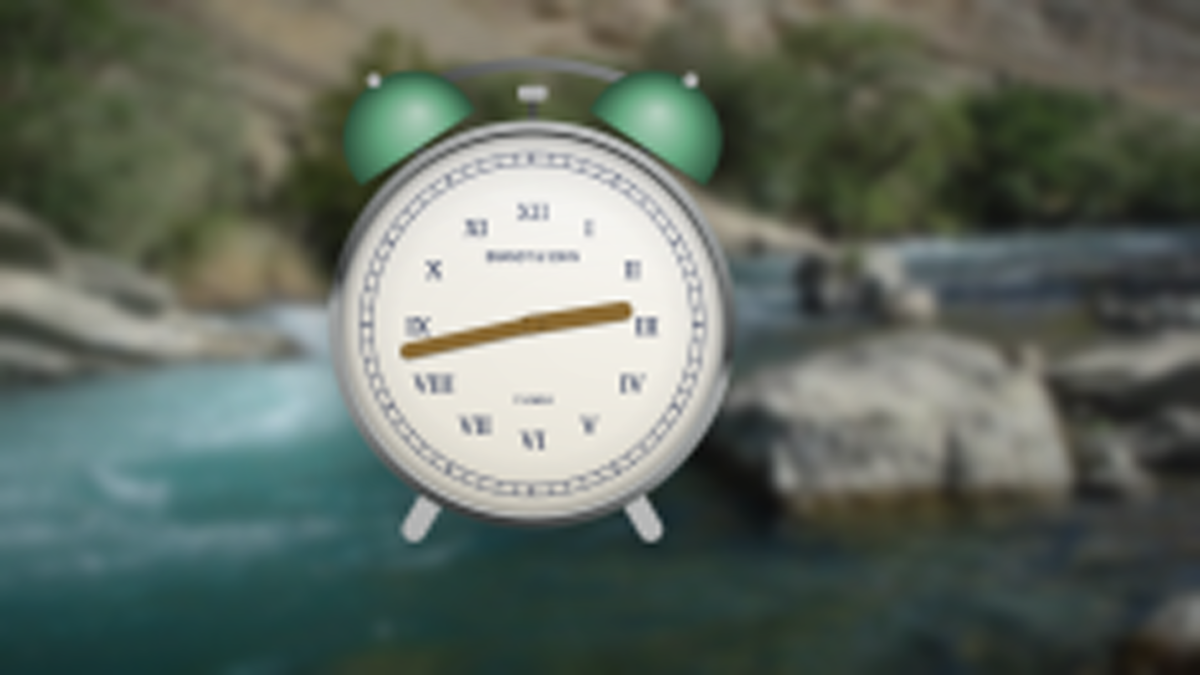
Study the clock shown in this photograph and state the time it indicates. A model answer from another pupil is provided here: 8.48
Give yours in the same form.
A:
2.43
